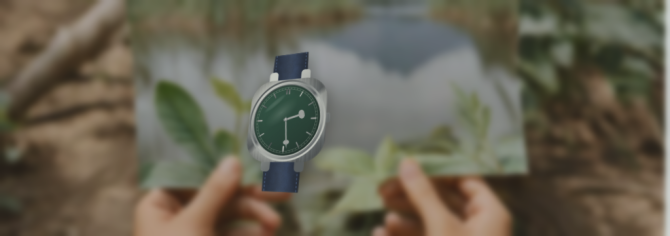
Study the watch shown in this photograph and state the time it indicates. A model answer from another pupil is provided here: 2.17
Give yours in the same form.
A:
2.29
